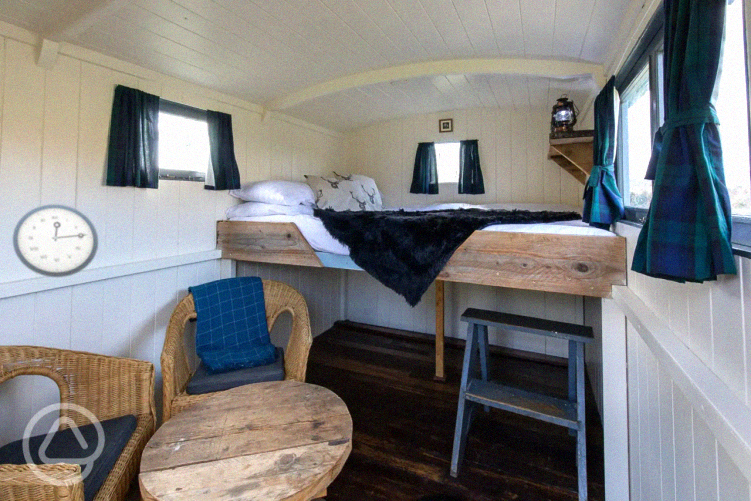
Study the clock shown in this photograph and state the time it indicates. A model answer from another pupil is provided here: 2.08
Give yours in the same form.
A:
12.14
